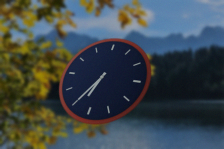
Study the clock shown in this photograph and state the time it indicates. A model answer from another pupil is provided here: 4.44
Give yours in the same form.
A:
6.35
